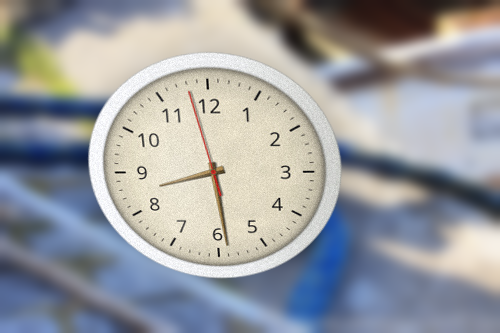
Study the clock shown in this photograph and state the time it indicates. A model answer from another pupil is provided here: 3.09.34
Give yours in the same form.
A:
8.28.58
